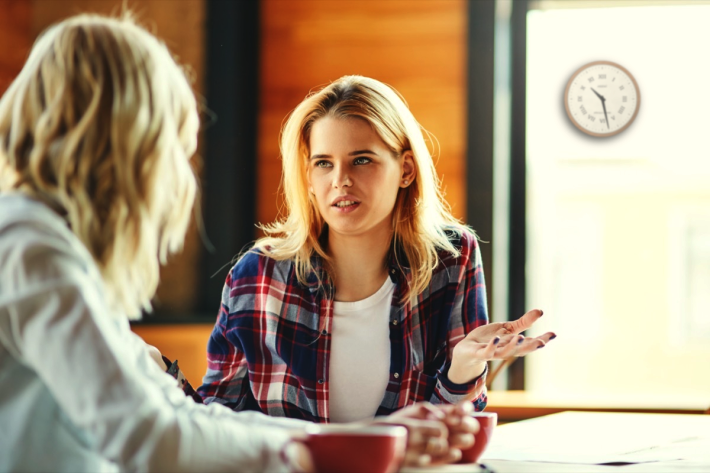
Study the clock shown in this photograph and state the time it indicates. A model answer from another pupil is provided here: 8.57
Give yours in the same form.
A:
10.28
